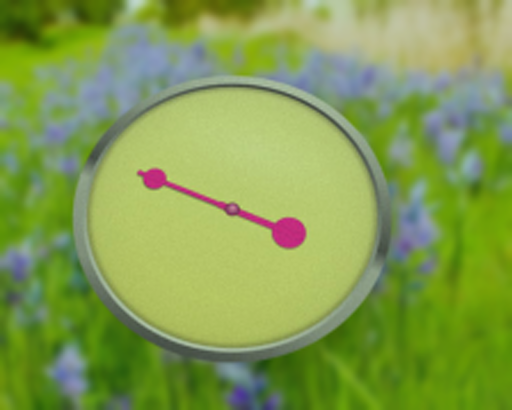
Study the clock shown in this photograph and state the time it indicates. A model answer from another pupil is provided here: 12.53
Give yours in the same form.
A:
3.49
